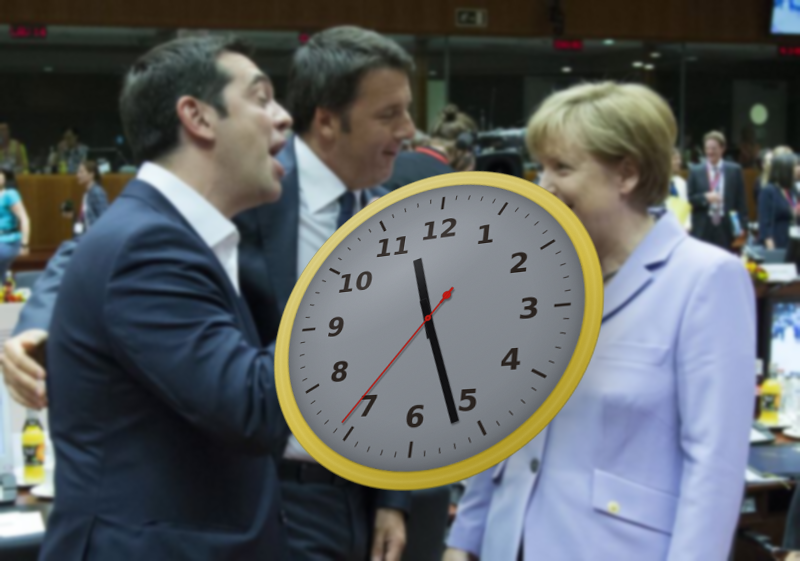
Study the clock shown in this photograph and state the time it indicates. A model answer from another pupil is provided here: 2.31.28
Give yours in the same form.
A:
11.26.36
